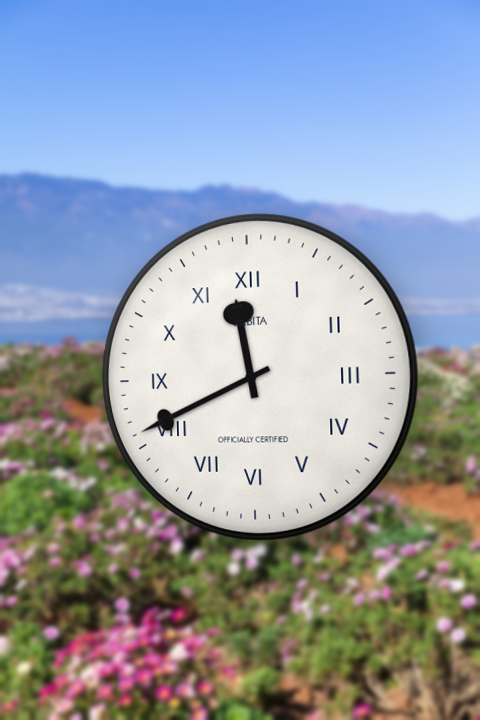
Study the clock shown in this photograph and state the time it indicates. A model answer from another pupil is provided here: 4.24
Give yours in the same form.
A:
11.41
